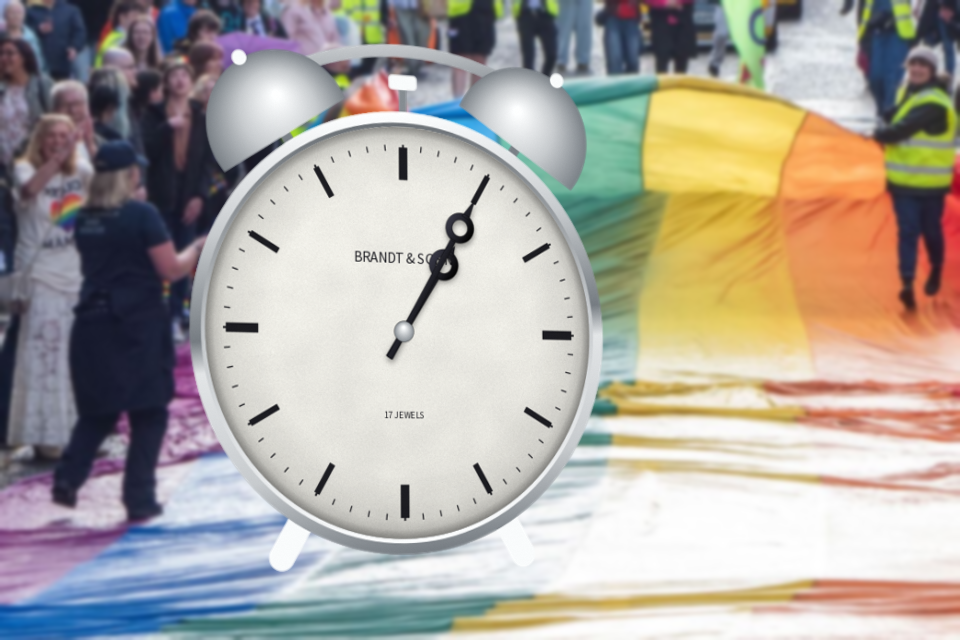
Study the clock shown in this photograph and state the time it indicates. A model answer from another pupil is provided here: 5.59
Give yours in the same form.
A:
1.05
